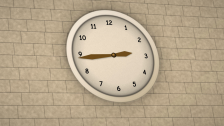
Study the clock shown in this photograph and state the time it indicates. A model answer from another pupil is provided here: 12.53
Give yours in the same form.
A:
2.44
